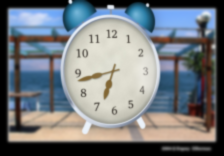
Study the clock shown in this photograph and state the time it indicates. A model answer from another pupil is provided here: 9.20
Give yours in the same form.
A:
6.43
